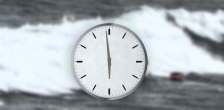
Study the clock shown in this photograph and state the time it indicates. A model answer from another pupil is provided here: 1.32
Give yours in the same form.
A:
5.59
